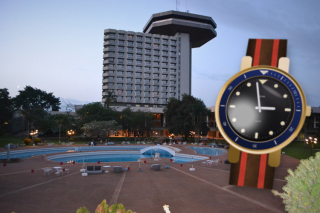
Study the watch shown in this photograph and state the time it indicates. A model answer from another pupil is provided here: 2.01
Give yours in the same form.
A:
2.58
